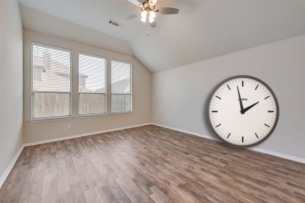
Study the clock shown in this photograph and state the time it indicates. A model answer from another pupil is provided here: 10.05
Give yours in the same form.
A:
1.58
